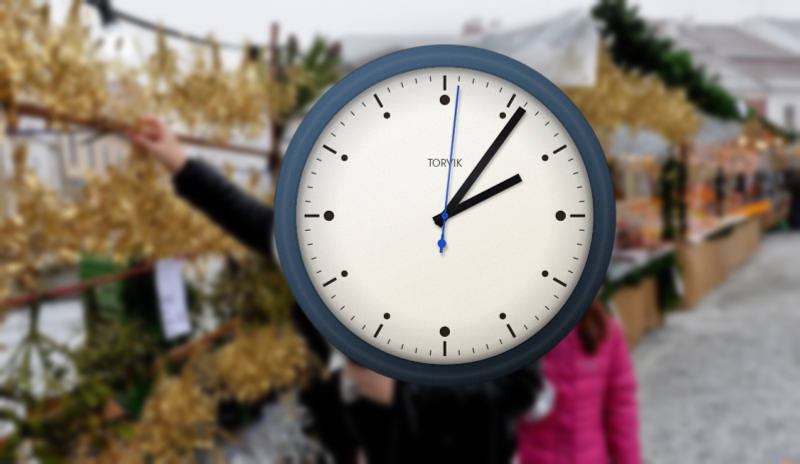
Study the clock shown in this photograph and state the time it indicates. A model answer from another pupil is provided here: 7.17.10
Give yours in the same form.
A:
2.06.01
